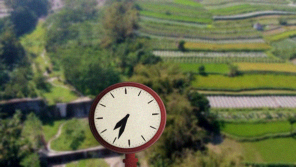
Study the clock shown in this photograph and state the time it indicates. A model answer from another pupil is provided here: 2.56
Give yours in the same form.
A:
7.34
